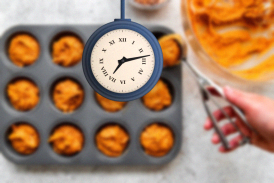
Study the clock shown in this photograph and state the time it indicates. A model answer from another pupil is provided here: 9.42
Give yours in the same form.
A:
7.13
